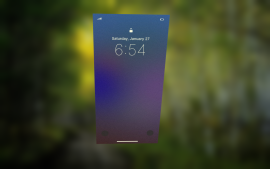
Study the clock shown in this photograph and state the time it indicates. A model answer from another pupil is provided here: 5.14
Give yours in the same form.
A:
6.54
